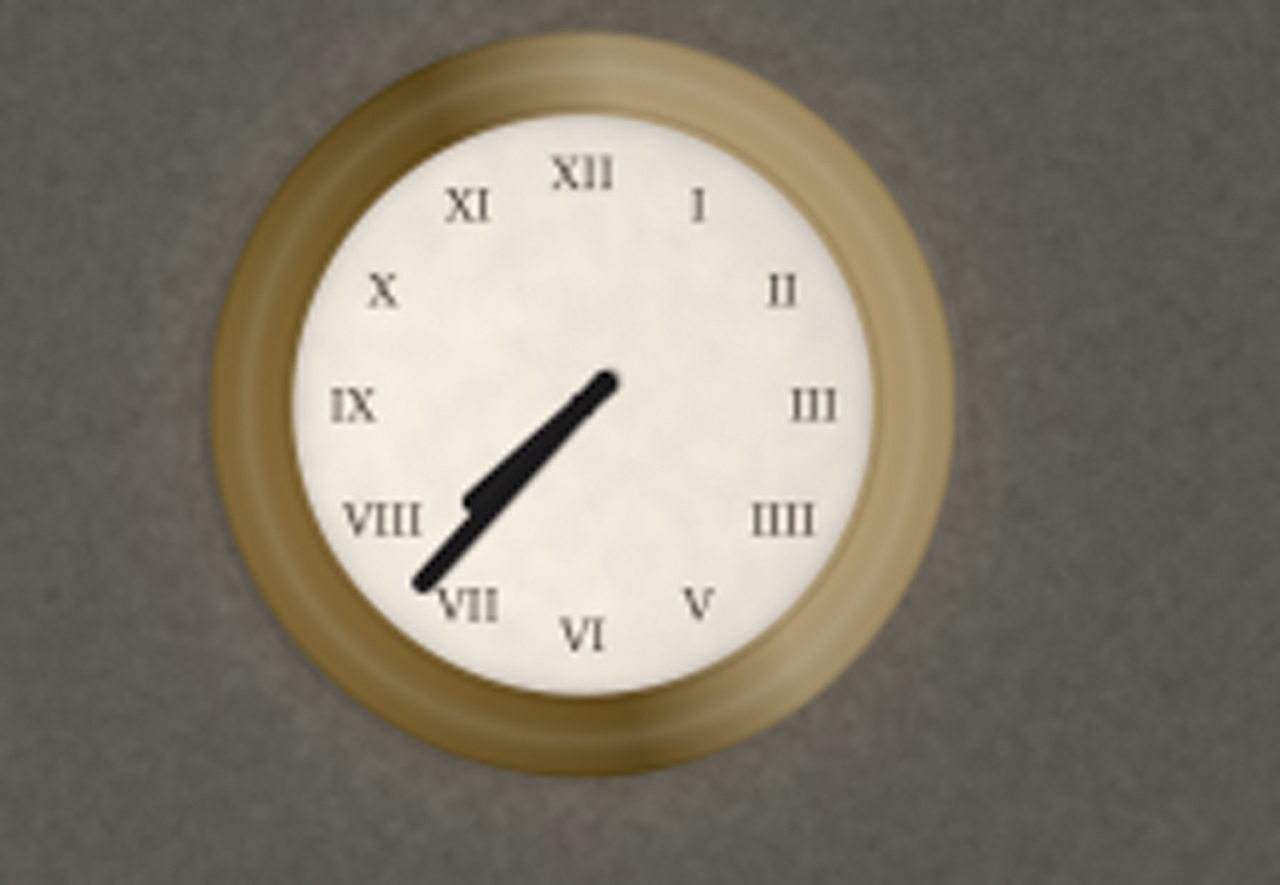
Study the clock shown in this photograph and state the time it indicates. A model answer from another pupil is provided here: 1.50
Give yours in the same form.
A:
7.37
